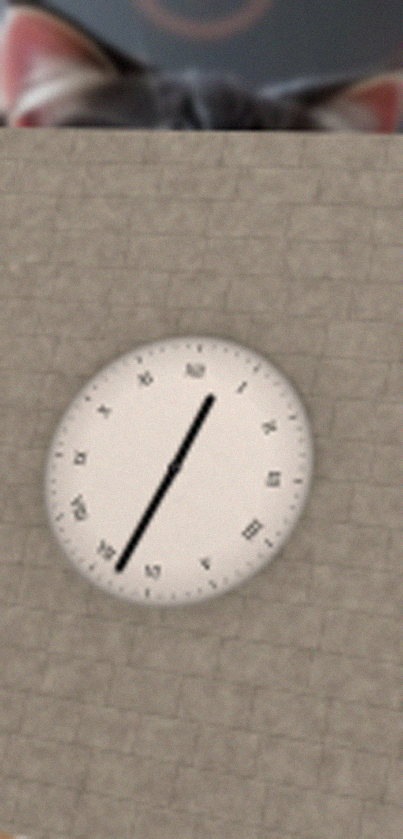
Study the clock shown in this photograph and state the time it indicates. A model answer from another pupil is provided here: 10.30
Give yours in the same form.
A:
12.33
